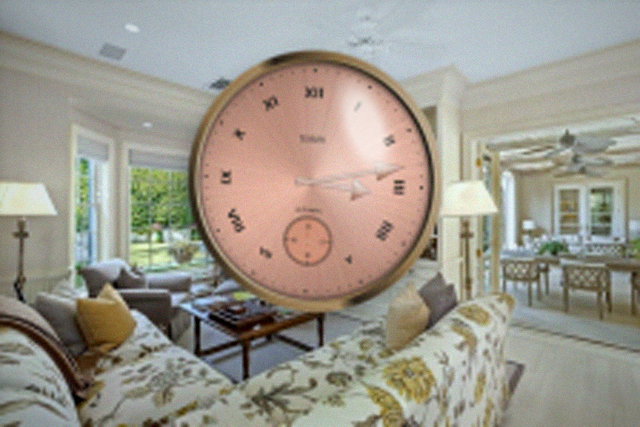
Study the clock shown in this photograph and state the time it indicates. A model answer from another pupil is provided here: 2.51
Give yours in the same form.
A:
3.13
